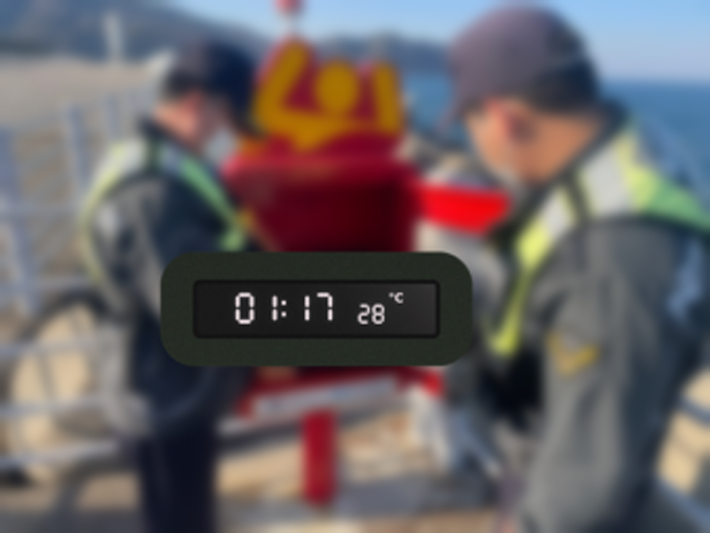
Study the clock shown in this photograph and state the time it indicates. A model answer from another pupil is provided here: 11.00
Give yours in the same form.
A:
1.17
